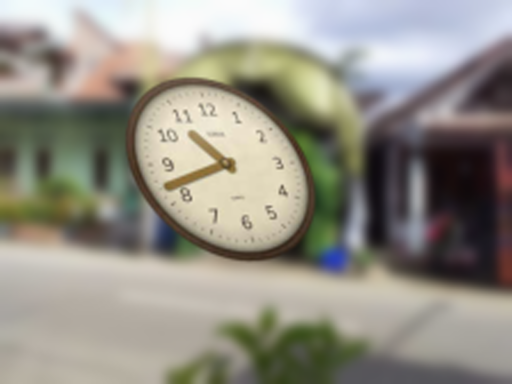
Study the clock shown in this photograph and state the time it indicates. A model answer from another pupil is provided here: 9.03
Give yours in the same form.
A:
10.42
